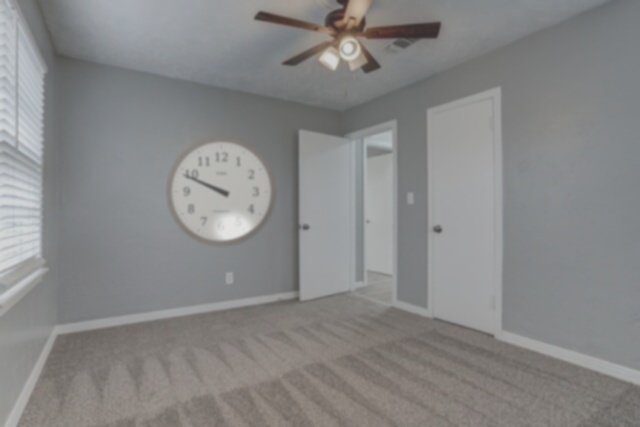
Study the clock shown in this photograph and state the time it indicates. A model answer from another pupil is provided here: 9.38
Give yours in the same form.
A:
9.49
